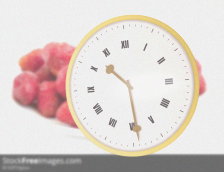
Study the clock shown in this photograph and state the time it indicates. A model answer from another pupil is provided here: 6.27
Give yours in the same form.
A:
10.29
